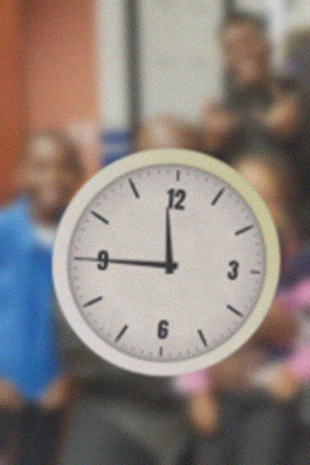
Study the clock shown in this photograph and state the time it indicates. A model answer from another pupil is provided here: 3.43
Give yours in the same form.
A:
11.45
